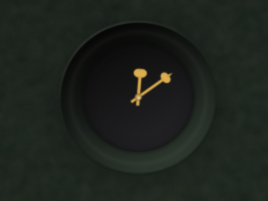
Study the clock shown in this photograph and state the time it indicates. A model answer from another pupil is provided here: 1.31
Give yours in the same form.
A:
12.09
